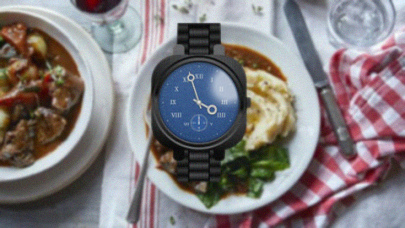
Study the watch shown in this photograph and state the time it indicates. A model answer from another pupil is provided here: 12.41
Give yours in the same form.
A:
3.57
